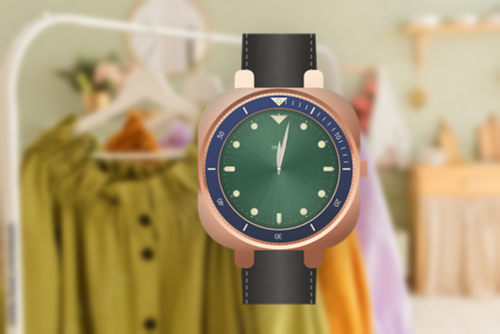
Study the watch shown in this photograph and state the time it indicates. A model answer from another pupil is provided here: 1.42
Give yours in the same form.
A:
12.02
